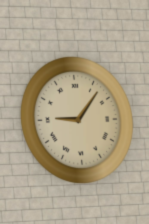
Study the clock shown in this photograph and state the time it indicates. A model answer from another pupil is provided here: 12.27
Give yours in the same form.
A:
9.07
